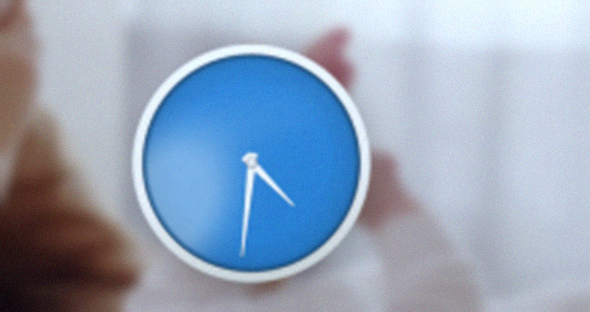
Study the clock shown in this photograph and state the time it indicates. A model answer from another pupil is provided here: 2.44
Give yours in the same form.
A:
4.31
